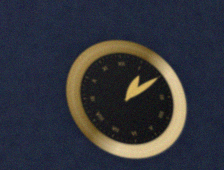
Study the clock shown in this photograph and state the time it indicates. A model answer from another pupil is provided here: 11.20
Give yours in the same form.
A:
1.10
